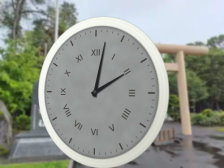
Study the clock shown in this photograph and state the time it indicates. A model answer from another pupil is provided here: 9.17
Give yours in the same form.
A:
2.02
